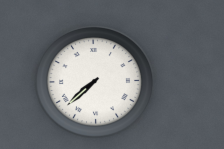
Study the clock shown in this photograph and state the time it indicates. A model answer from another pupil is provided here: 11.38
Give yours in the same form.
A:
7.38
